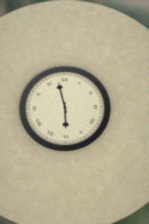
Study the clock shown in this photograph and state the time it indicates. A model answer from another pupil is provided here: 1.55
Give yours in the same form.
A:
5.58
